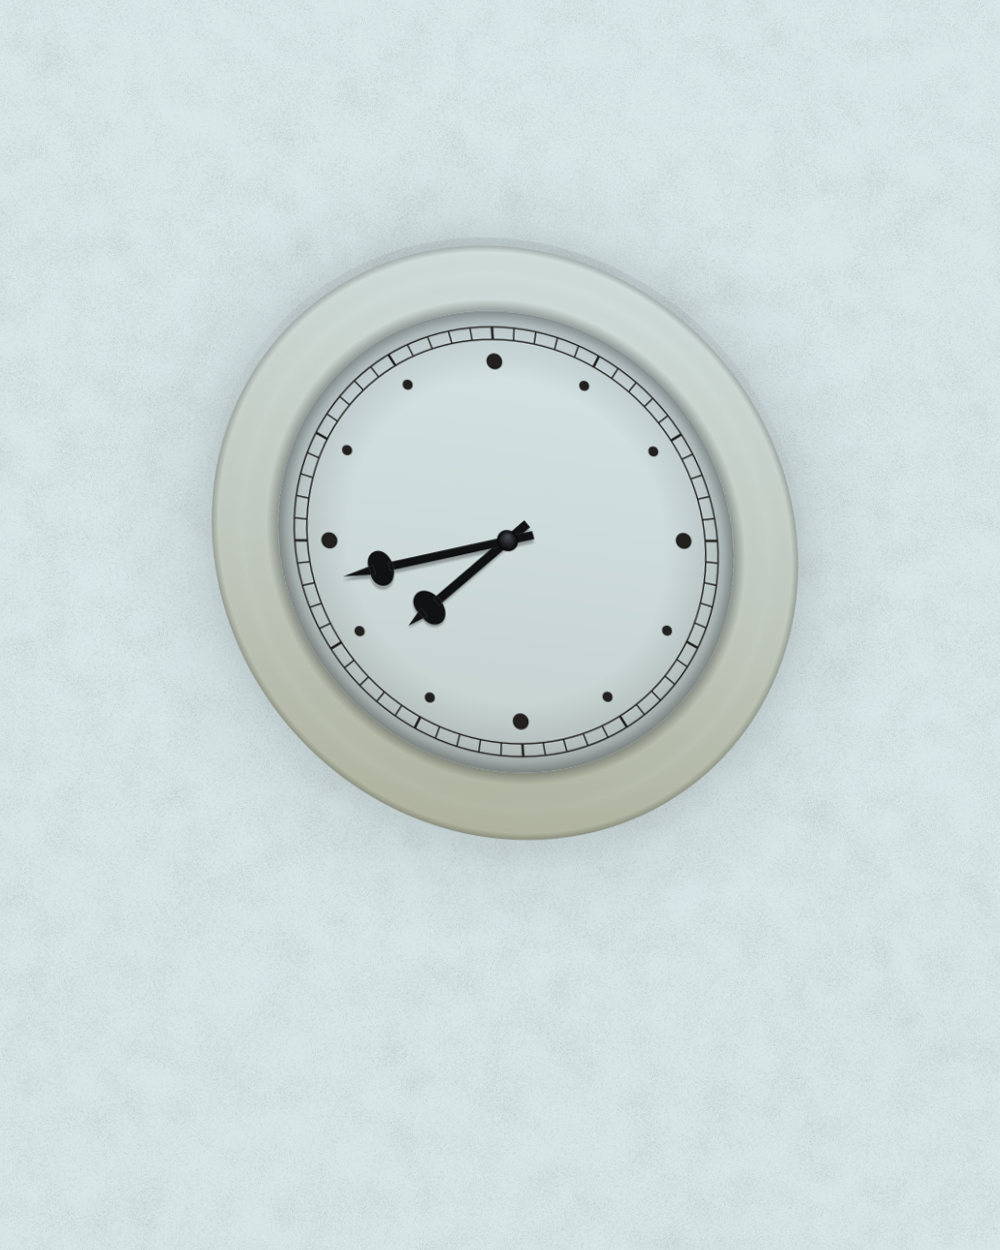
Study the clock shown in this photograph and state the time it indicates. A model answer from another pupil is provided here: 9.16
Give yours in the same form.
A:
7.43
